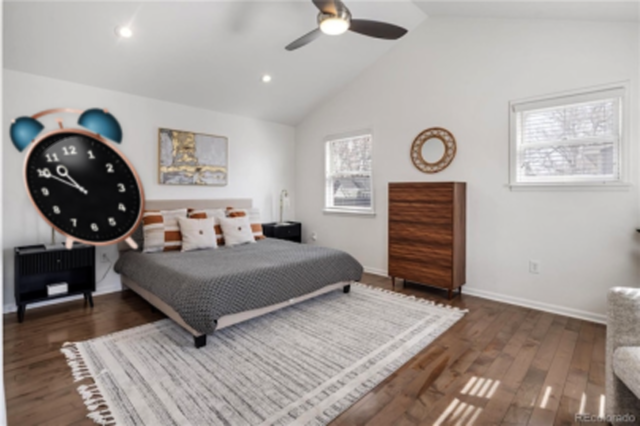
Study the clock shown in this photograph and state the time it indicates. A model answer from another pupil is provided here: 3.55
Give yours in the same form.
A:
10.50
